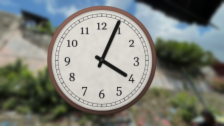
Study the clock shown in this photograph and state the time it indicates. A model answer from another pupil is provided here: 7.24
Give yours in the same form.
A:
4.04
